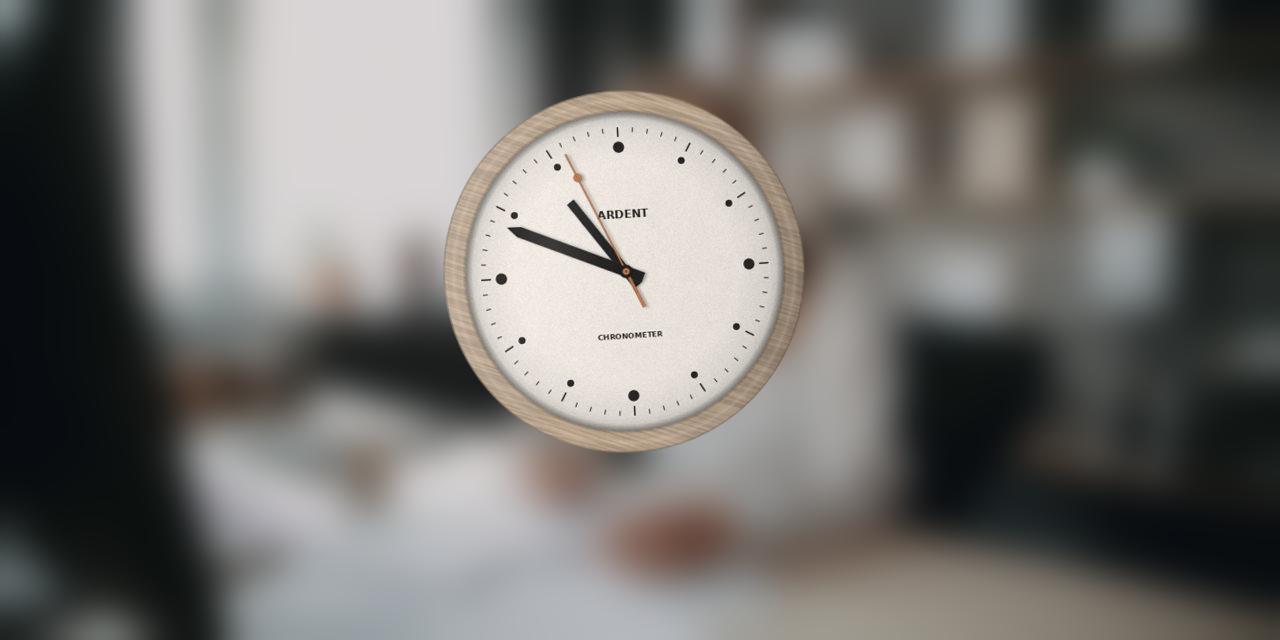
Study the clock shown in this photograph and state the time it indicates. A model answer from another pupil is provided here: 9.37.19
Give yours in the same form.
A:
10.48.56
